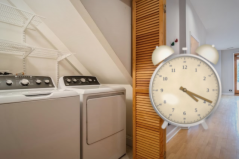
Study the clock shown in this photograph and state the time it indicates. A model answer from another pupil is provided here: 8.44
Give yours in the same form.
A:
4.19
